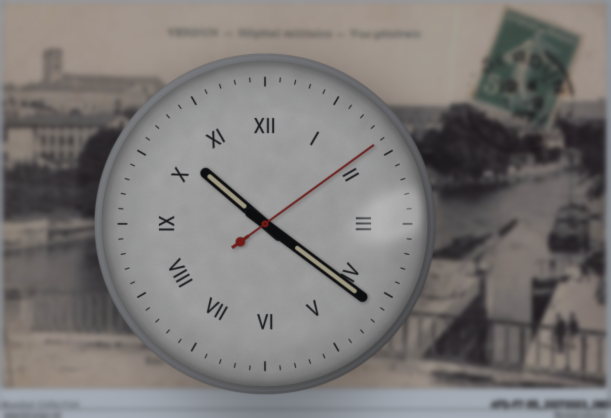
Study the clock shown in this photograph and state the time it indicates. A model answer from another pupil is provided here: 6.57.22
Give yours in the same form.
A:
10.21.09
